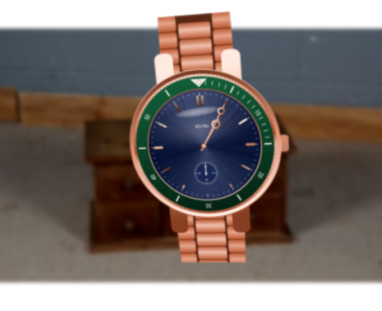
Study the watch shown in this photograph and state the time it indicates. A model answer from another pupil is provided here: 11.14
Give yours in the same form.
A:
1.05
